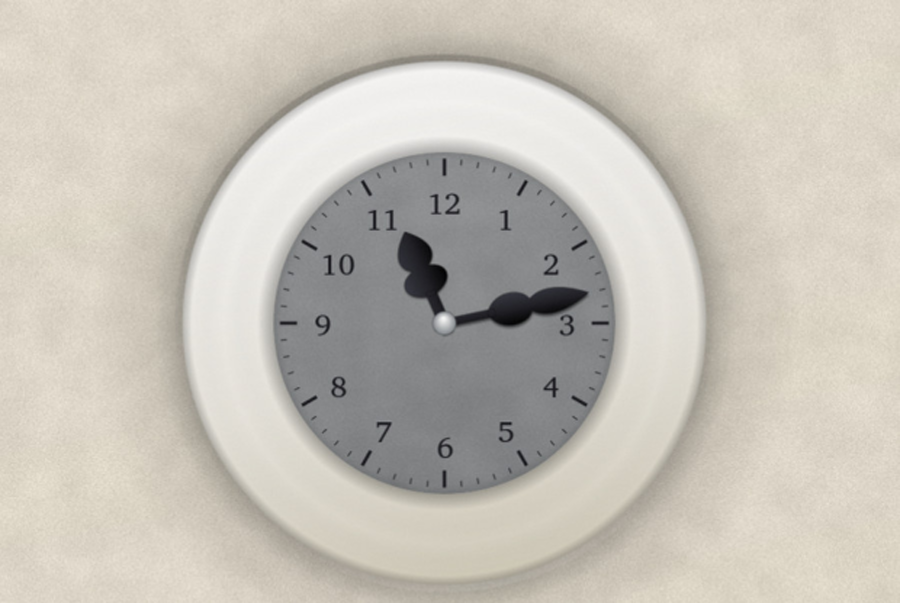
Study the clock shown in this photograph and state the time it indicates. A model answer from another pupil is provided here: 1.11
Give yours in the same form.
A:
11.13
